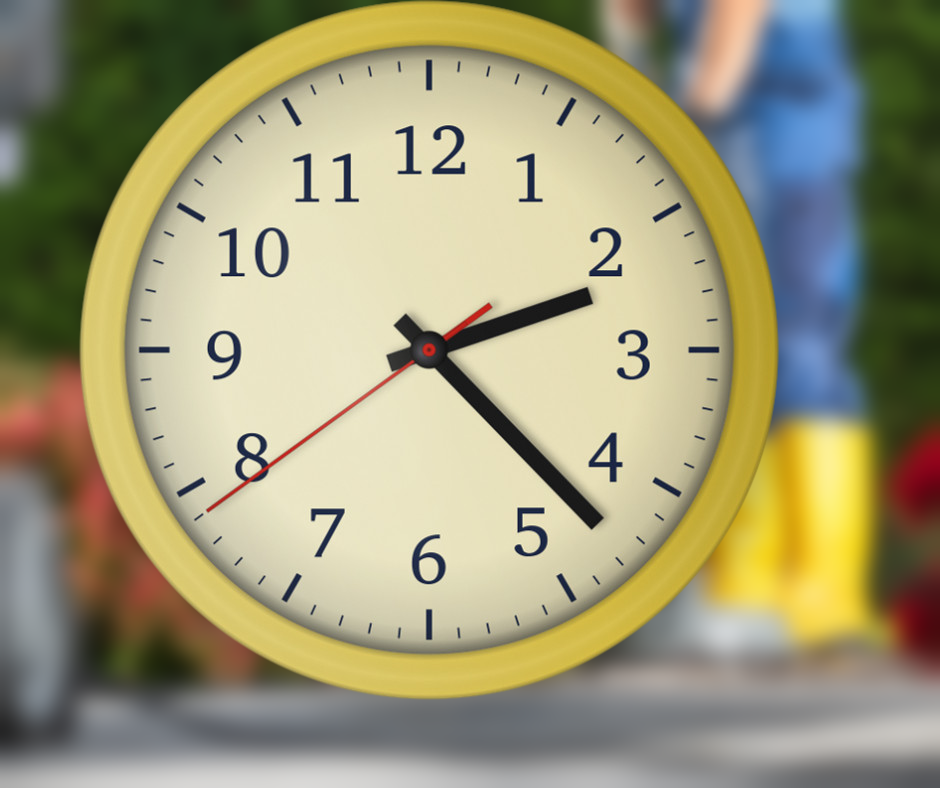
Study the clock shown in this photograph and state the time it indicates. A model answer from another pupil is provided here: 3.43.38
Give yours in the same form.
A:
2.22.39
